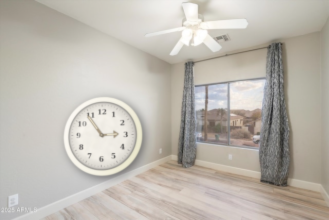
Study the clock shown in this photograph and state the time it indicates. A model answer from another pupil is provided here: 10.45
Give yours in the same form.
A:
2.54
